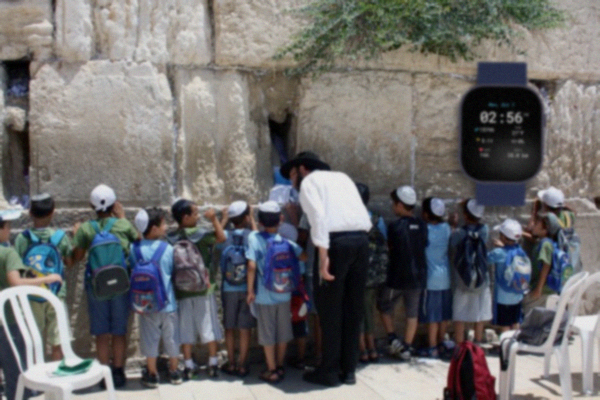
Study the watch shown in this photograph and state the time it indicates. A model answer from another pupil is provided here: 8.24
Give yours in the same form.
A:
2.56
